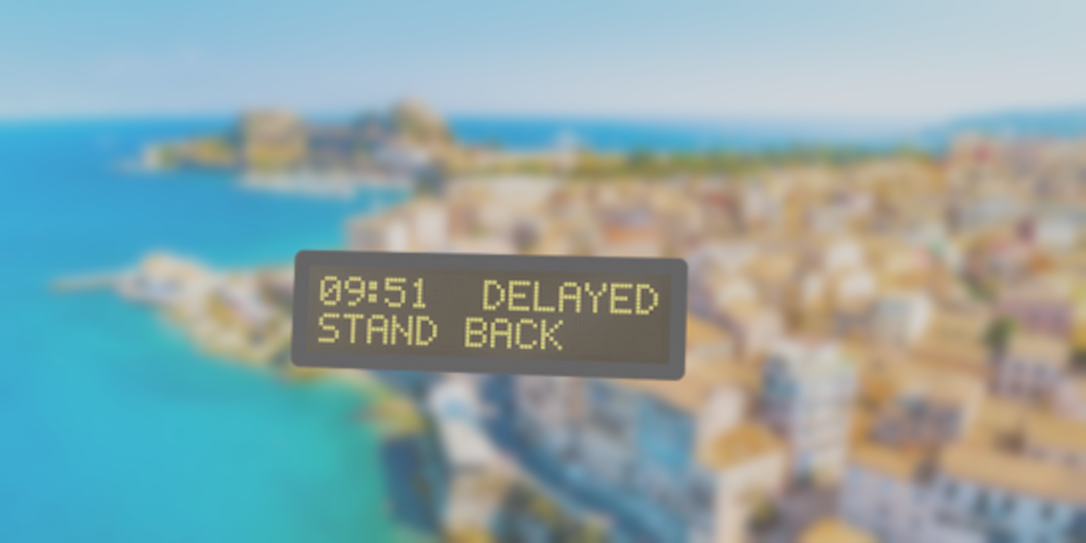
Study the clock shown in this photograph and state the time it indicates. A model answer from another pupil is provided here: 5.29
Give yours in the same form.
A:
9.51
